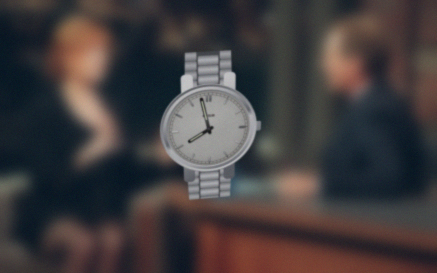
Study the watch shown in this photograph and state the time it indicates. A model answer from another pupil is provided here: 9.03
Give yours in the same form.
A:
7.58
